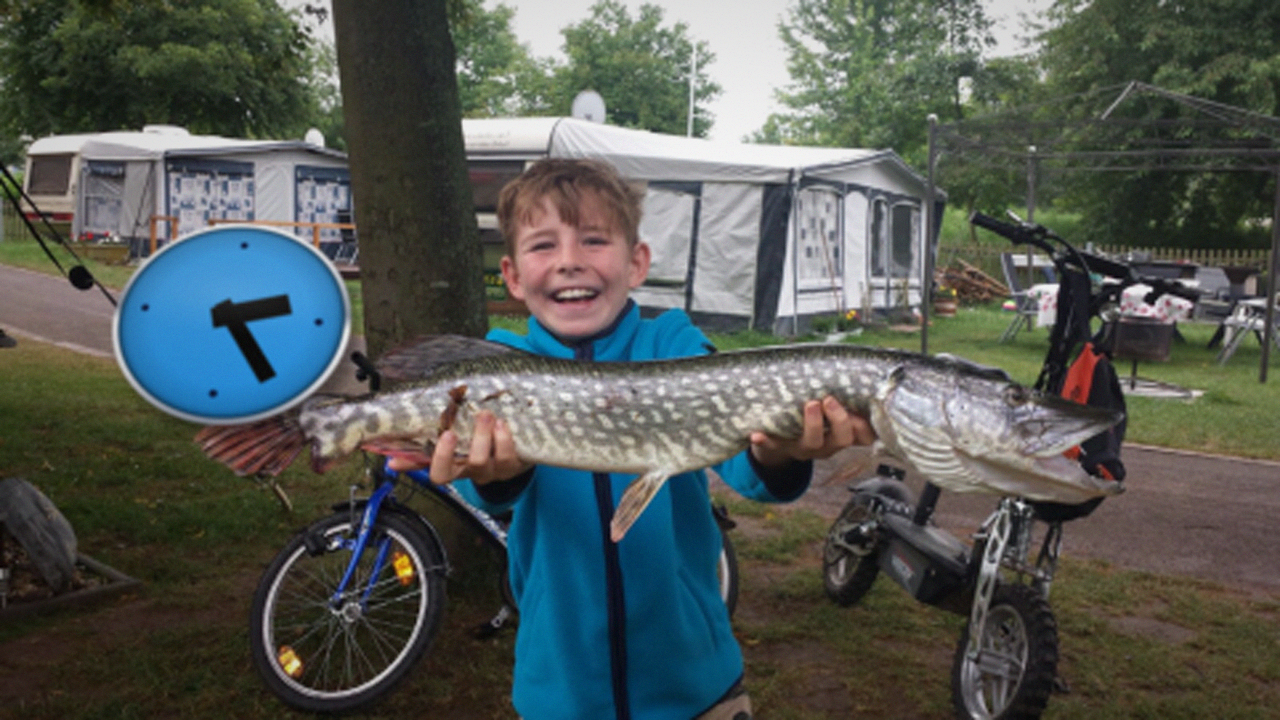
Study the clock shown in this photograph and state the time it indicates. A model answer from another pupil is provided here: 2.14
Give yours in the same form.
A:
2.24
